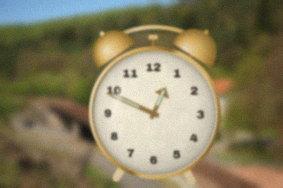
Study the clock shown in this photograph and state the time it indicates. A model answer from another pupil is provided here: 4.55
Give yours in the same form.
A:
12.49
